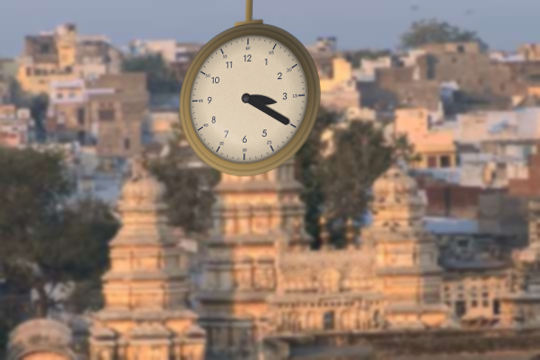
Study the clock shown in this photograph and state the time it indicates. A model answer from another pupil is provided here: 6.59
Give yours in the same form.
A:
3.20
